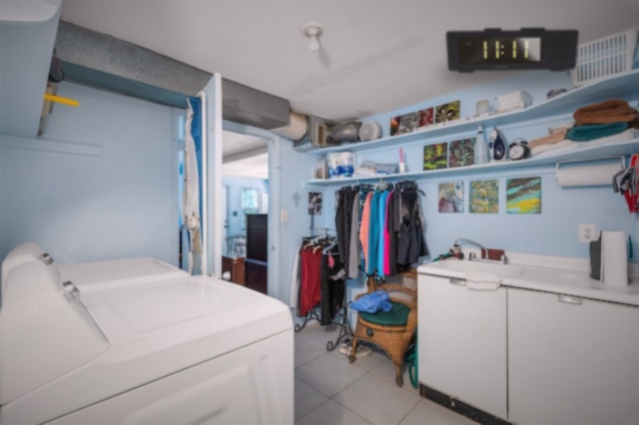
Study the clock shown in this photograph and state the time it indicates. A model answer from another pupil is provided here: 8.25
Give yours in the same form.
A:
11.11
